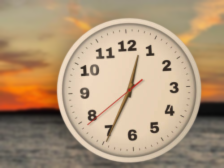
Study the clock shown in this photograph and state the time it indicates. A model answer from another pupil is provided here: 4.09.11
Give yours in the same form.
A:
12.34.39
